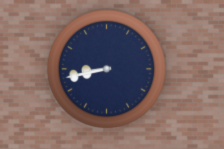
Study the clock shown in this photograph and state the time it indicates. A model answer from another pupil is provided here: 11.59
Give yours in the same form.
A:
8.43
